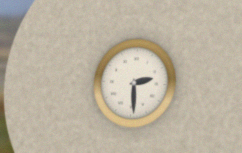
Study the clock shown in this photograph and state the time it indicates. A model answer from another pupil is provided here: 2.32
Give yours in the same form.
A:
2.29
